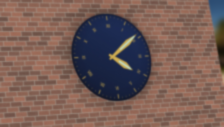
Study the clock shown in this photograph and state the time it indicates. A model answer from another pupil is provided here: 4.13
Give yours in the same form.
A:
4.09
